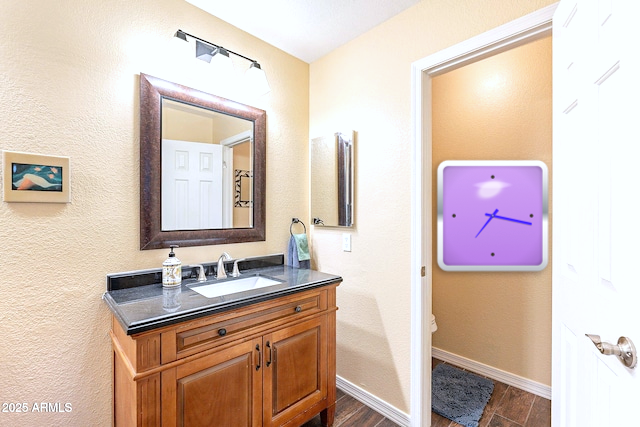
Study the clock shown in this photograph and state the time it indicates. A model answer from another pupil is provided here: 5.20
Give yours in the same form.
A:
7.17
